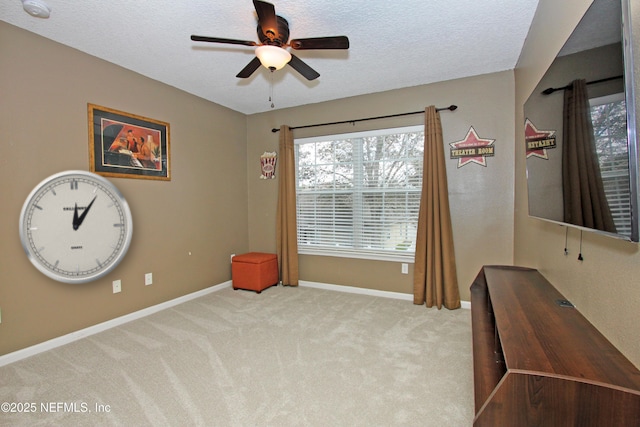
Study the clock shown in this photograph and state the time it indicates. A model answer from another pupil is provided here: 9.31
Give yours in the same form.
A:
12.06
